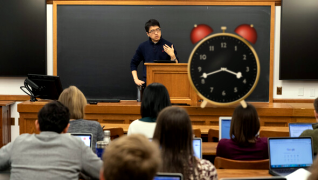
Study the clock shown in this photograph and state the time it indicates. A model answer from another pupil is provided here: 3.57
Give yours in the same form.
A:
3.42
